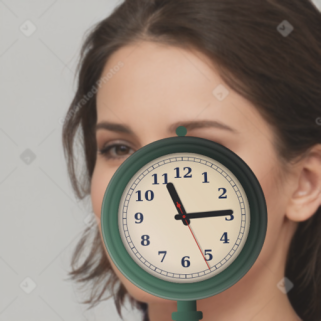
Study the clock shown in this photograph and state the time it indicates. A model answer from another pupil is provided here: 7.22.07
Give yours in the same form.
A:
11.14.26
